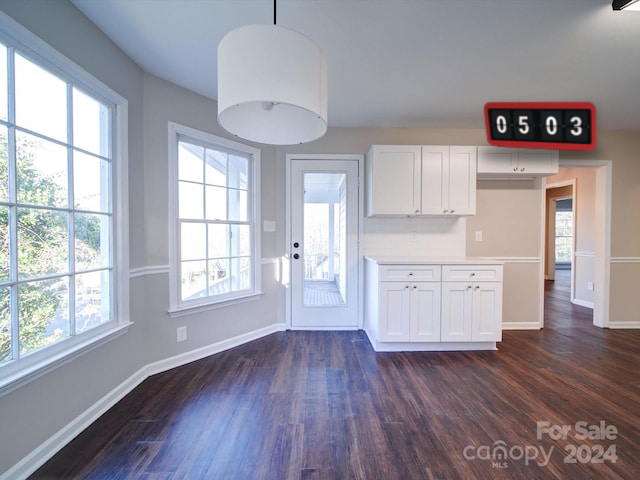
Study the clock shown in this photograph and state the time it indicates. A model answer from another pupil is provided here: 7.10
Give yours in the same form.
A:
5.03
